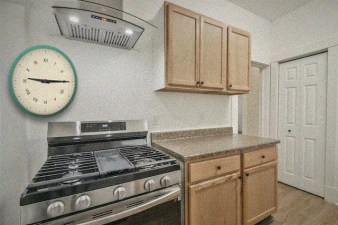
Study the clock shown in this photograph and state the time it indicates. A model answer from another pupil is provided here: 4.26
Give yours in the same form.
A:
9.15
